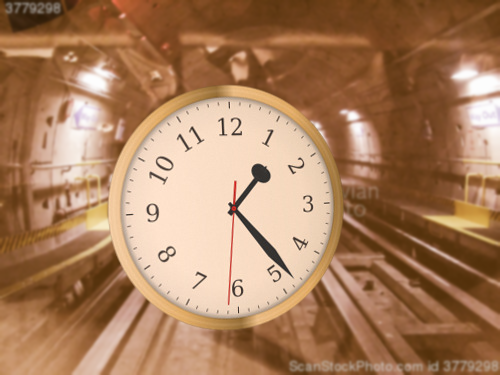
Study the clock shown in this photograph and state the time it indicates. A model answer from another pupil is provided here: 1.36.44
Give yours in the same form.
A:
1.23.31
